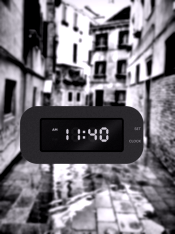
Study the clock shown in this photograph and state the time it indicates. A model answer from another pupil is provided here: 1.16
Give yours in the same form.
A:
11.40
